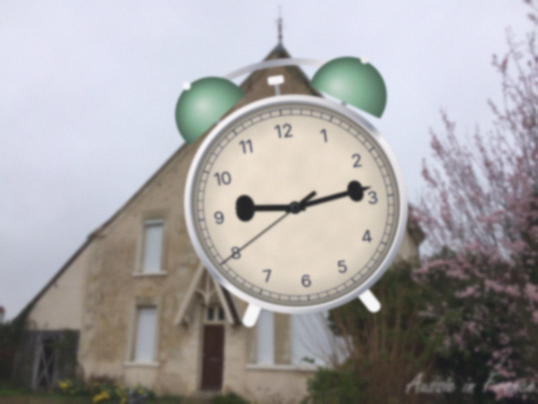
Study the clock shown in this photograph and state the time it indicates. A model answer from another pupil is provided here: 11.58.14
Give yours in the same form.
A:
9.13.40
